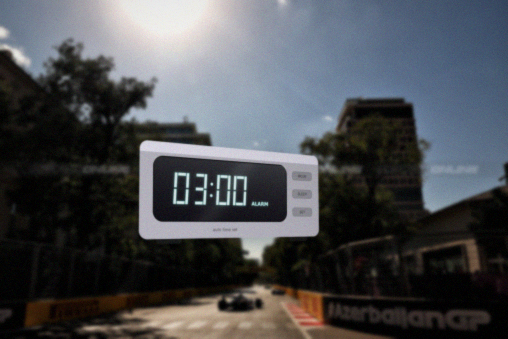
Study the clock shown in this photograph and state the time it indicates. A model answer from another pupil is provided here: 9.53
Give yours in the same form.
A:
3.00
